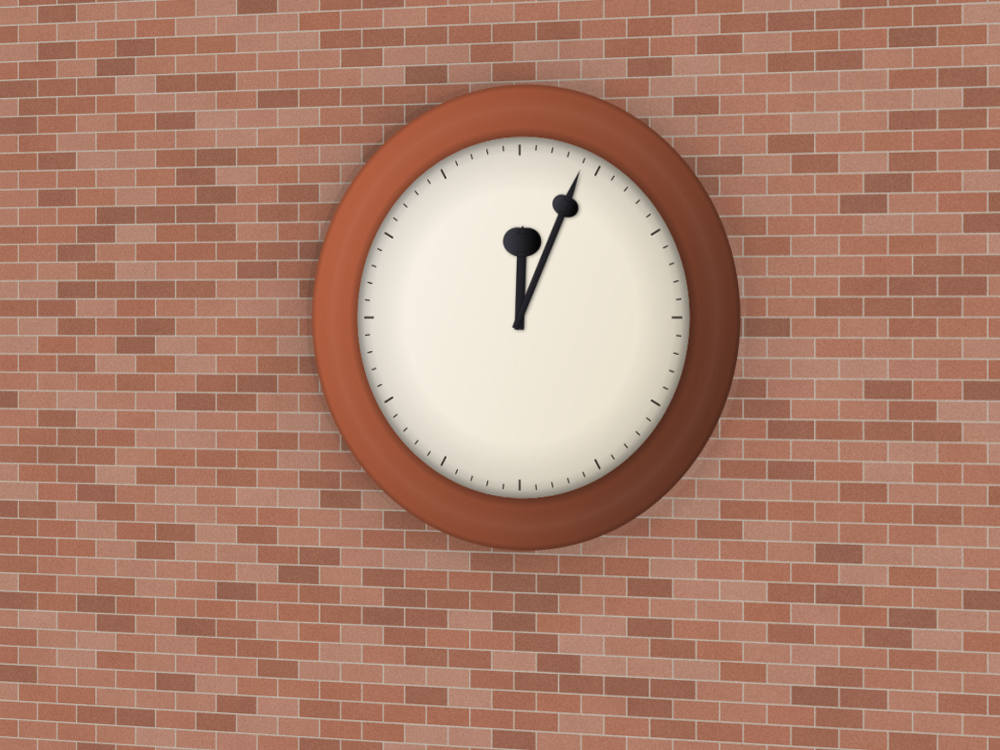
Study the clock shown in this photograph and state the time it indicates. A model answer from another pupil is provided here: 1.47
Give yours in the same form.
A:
12.04
